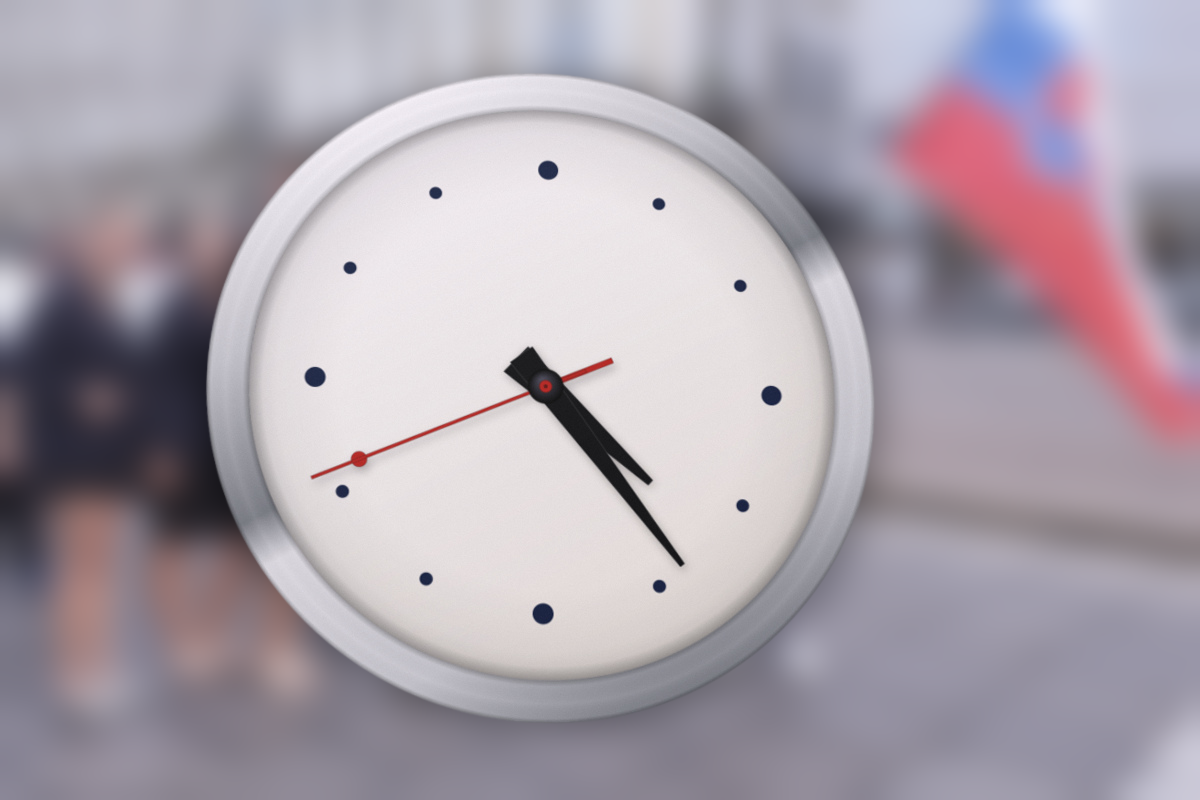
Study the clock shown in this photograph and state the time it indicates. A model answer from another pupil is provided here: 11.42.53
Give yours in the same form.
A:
4.23.41
